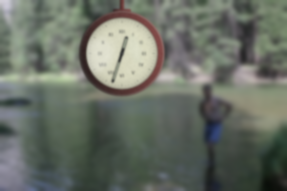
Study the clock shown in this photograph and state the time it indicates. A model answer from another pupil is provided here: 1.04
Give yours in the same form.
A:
12.33
